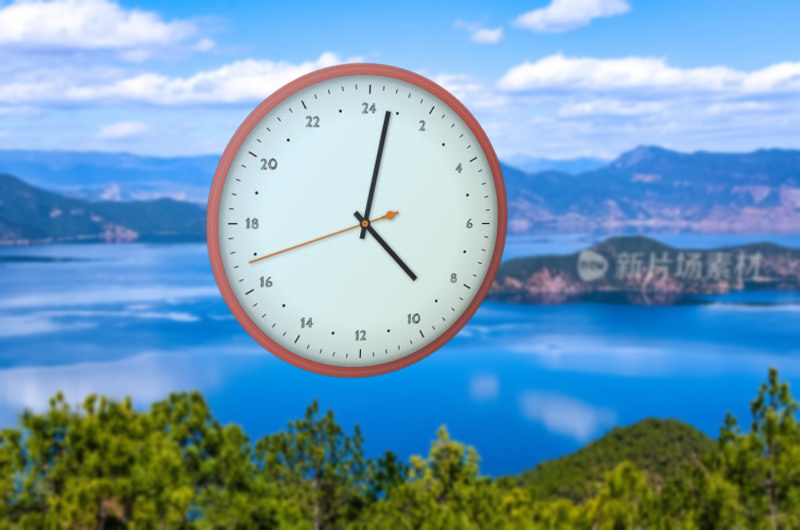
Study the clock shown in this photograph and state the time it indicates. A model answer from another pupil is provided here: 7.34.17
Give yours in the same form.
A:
9.01.42
